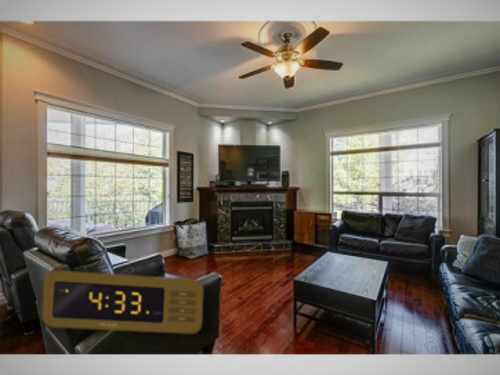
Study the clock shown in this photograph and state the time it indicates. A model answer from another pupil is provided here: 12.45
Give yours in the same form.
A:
4.33
